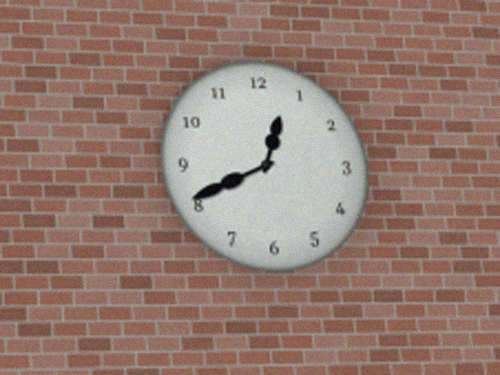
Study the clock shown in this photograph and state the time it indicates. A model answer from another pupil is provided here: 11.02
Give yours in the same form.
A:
12.41
